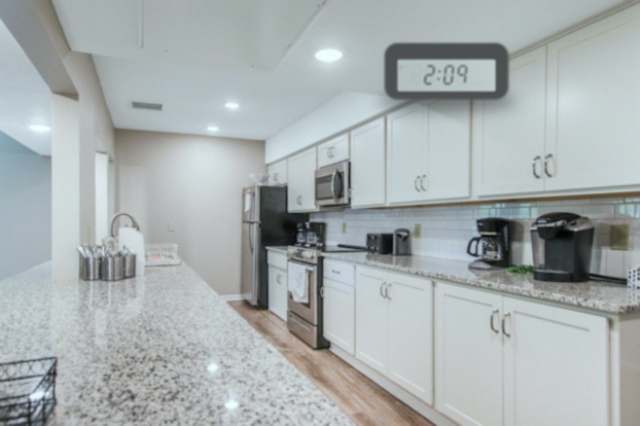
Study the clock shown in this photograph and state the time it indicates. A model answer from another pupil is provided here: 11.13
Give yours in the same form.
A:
2.09
